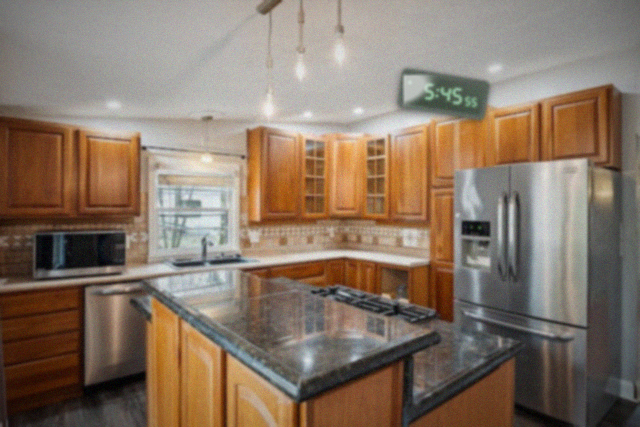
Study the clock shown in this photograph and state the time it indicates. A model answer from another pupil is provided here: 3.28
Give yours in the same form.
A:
5.45
